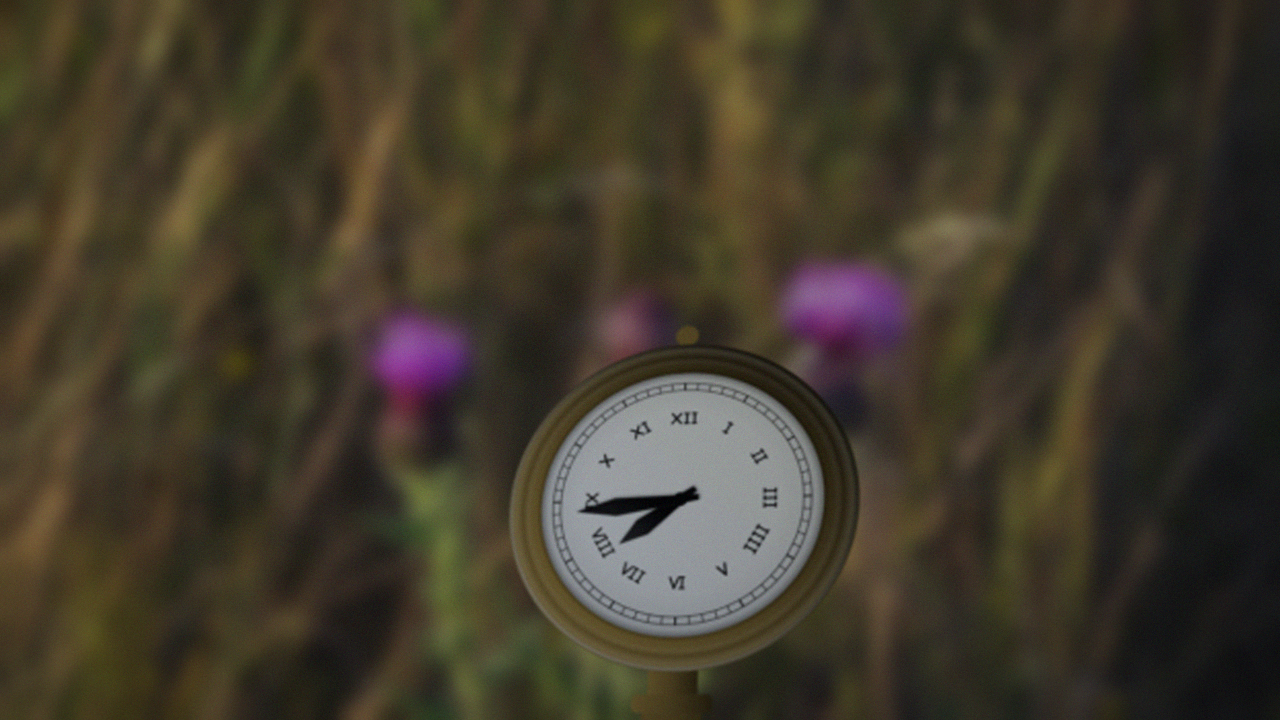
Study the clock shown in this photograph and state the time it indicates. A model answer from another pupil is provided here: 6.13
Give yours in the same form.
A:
7.44
